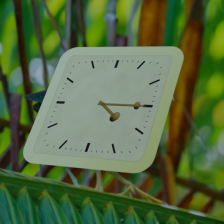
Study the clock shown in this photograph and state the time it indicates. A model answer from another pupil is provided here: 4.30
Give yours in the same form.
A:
4.15
